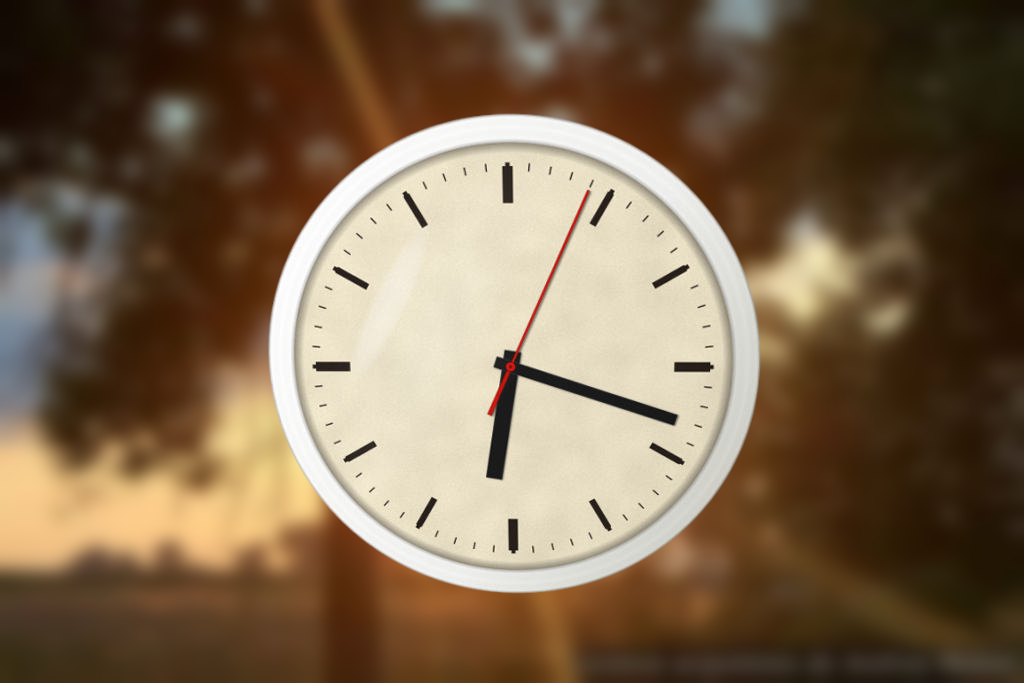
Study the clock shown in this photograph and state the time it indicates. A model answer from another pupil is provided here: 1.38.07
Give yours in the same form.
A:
6.18.04
